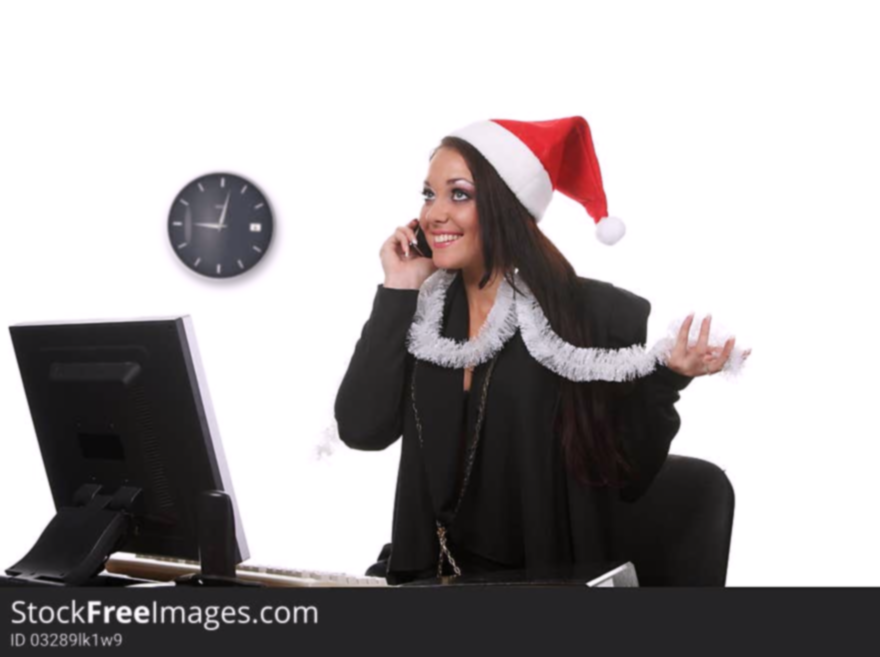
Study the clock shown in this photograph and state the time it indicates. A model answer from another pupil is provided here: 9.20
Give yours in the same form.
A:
9.02
